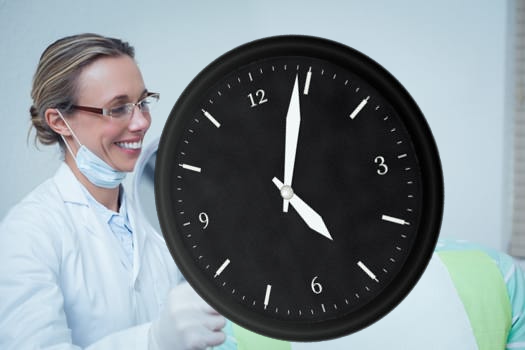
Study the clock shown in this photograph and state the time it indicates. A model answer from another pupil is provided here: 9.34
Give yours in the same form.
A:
5.04
